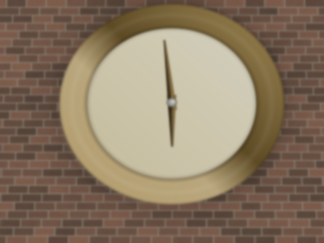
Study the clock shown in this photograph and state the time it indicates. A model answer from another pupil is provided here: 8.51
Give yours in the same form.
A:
5.59
